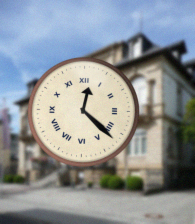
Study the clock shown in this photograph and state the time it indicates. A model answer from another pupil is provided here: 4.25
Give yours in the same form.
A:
12.22
